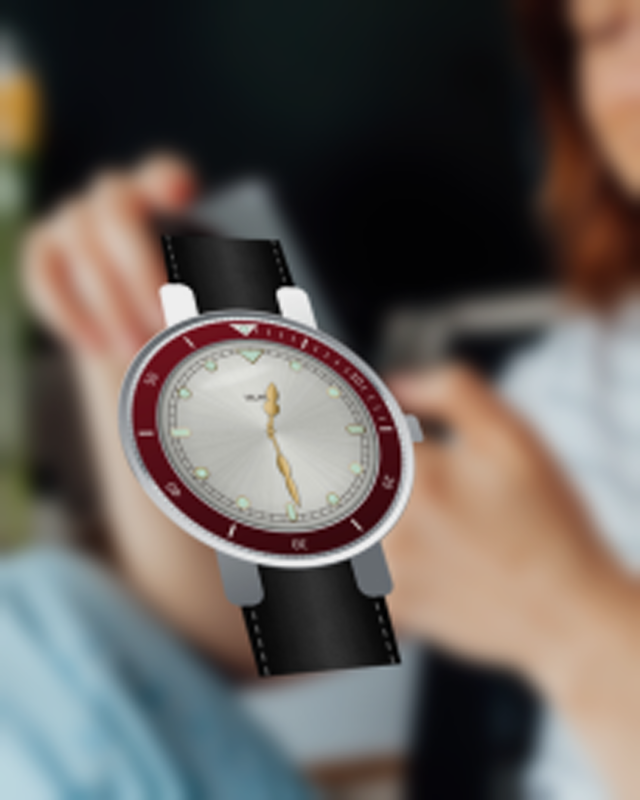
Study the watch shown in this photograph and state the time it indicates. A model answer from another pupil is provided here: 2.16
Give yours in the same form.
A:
12.29
